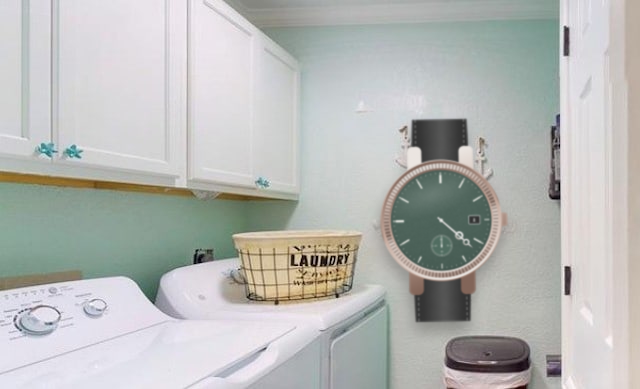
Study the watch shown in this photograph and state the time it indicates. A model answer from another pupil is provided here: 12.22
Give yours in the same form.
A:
4.22
